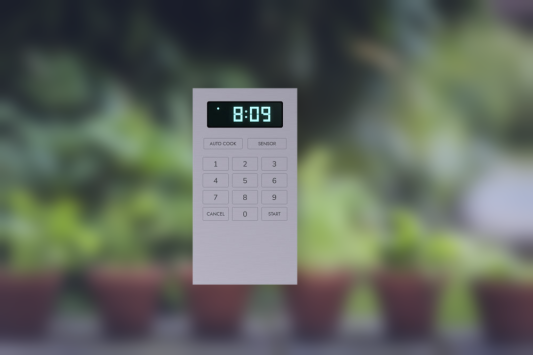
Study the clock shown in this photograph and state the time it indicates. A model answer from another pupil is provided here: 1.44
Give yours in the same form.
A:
8.09
